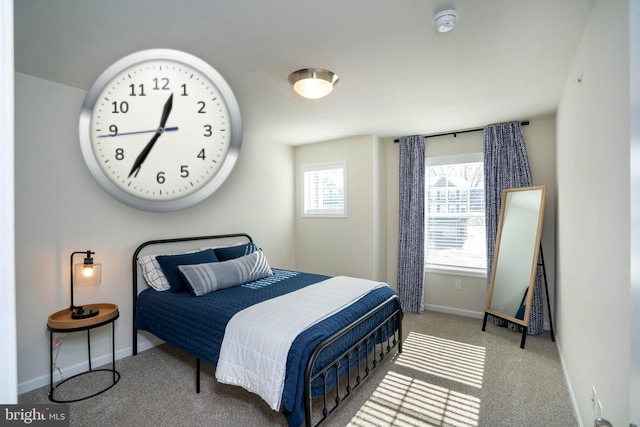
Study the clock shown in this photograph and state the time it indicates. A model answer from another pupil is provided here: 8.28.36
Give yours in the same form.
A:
12.35.44
